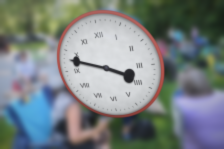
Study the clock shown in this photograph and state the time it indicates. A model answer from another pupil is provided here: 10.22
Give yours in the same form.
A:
3.48
